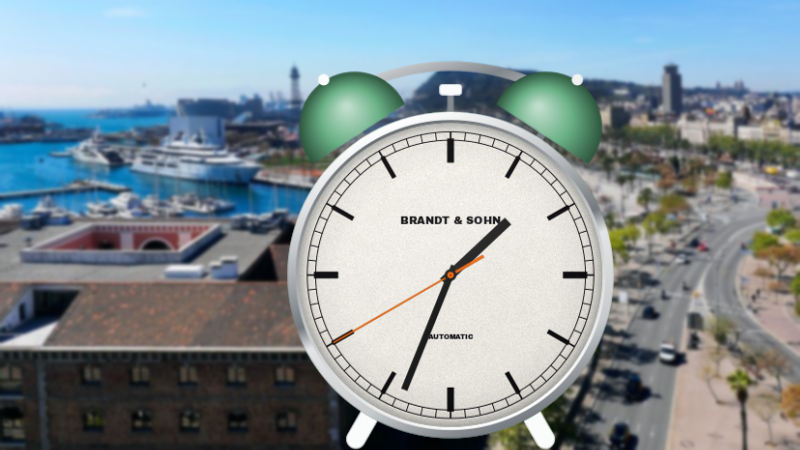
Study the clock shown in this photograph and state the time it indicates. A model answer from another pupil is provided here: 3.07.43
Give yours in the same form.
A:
1.33.40
